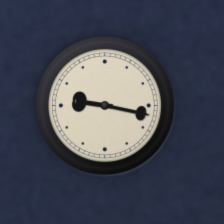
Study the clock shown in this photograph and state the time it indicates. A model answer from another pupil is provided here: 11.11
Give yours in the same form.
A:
9.17
